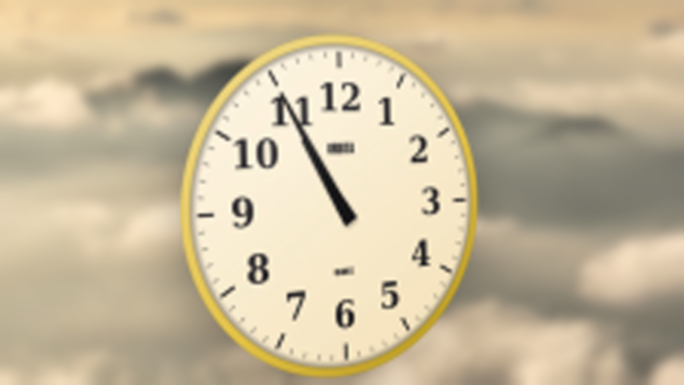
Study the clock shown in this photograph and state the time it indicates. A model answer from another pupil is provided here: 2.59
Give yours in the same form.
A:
10.55
